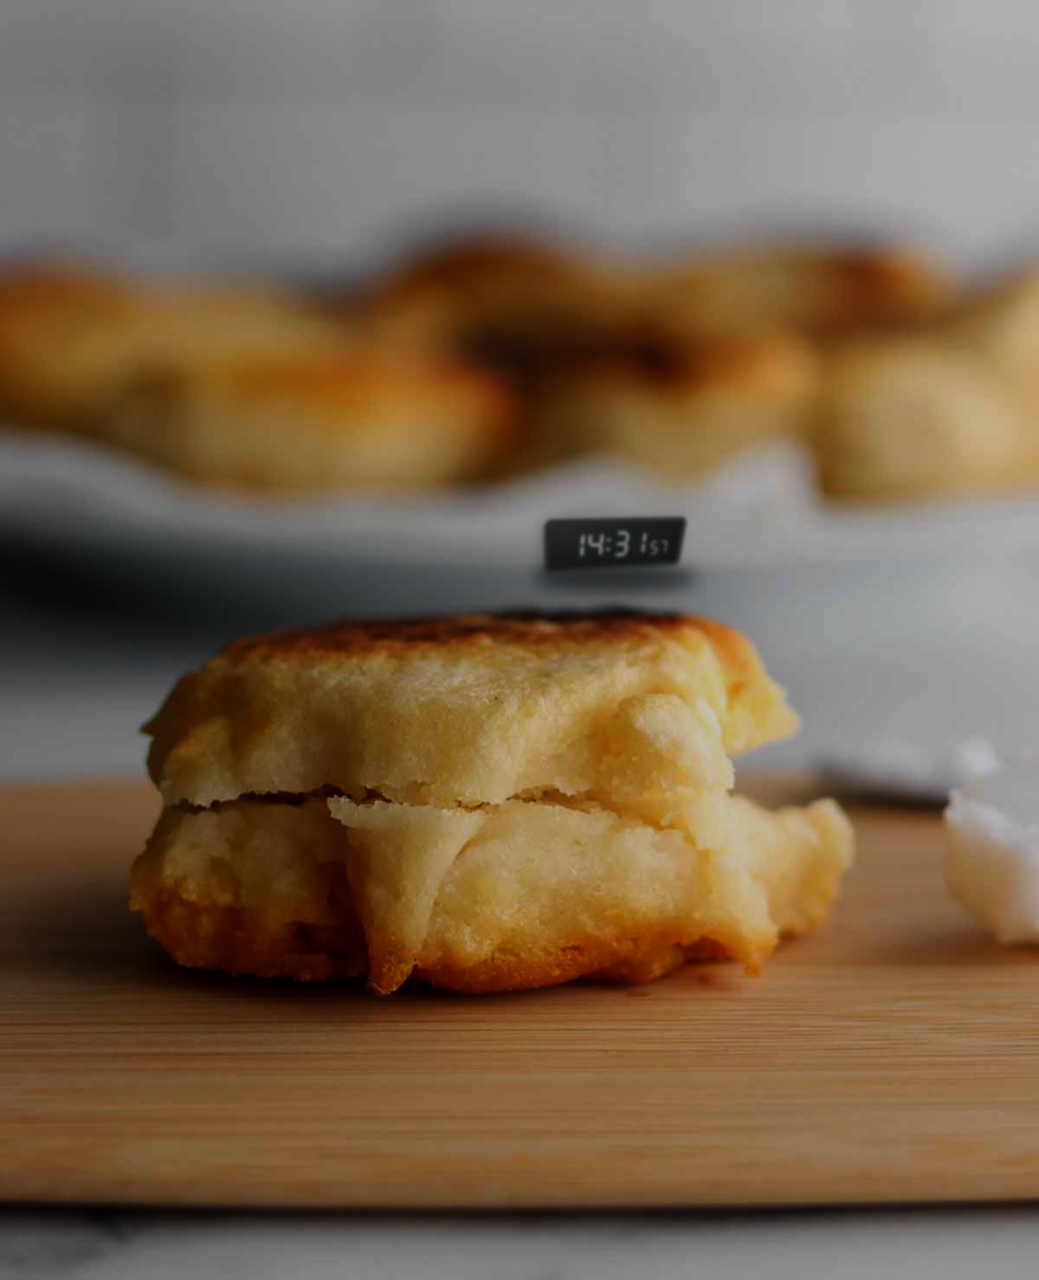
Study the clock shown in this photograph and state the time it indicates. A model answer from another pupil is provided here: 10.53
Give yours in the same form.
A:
14.31
